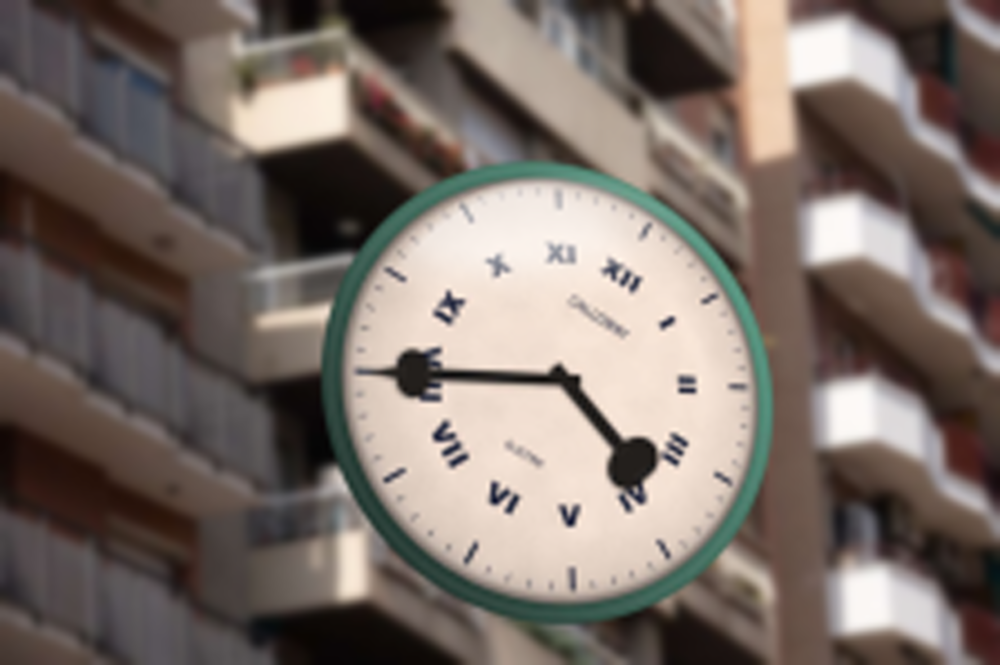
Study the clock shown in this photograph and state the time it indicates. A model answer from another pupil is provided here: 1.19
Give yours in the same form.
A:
3.40
